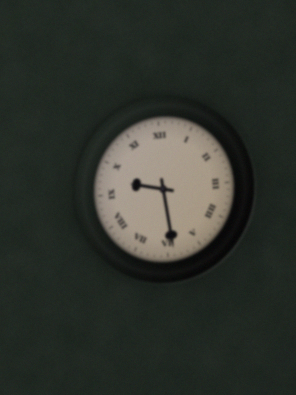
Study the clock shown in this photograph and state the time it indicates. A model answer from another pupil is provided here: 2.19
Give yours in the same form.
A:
9.29
